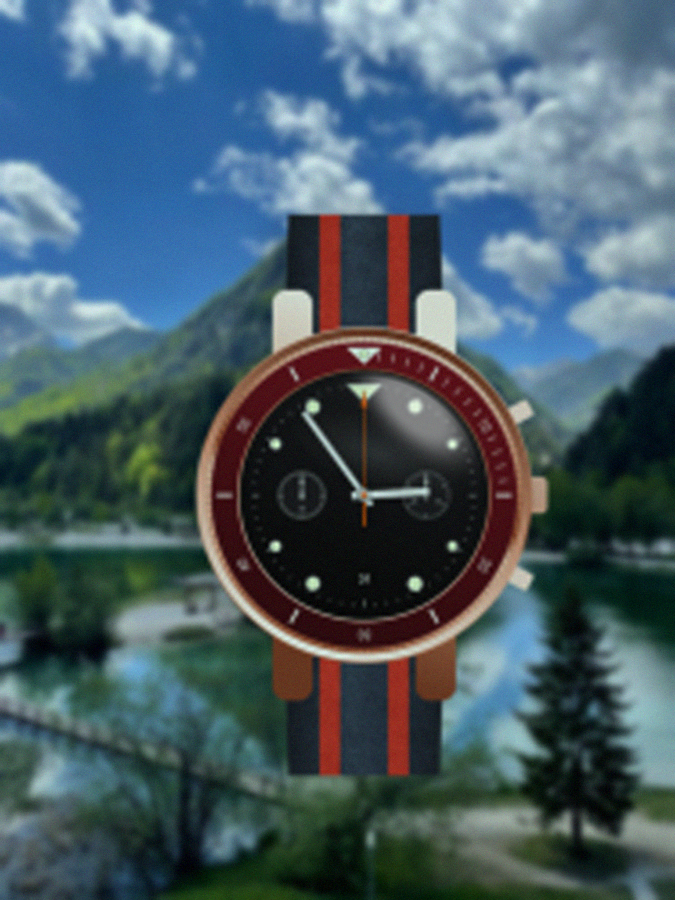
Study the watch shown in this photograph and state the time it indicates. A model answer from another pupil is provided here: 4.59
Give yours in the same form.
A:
2.54
